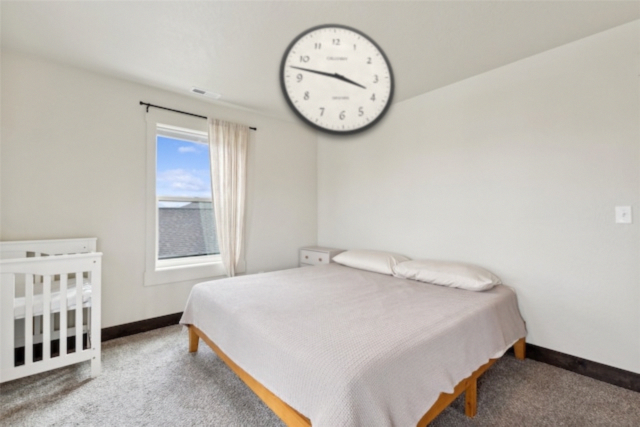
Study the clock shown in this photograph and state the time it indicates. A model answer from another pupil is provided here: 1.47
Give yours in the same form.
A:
3.47
